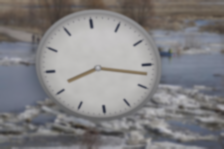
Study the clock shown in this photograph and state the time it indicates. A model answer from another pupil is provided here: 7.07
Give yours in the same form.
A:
8.17
